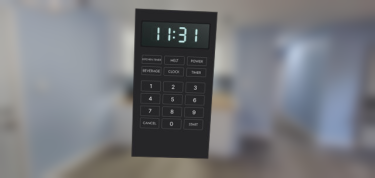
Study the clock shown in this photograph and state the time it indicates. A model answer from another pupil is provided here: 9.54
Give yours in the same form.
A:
11.31
